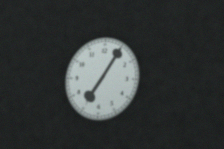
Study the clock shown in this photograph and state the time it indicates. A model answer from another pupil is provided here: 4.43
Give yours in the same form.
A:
7.05
